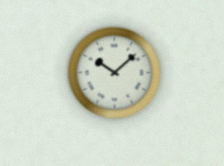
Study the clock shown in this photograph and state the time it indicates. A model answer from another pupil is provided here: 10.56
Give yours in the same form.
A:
10.08
